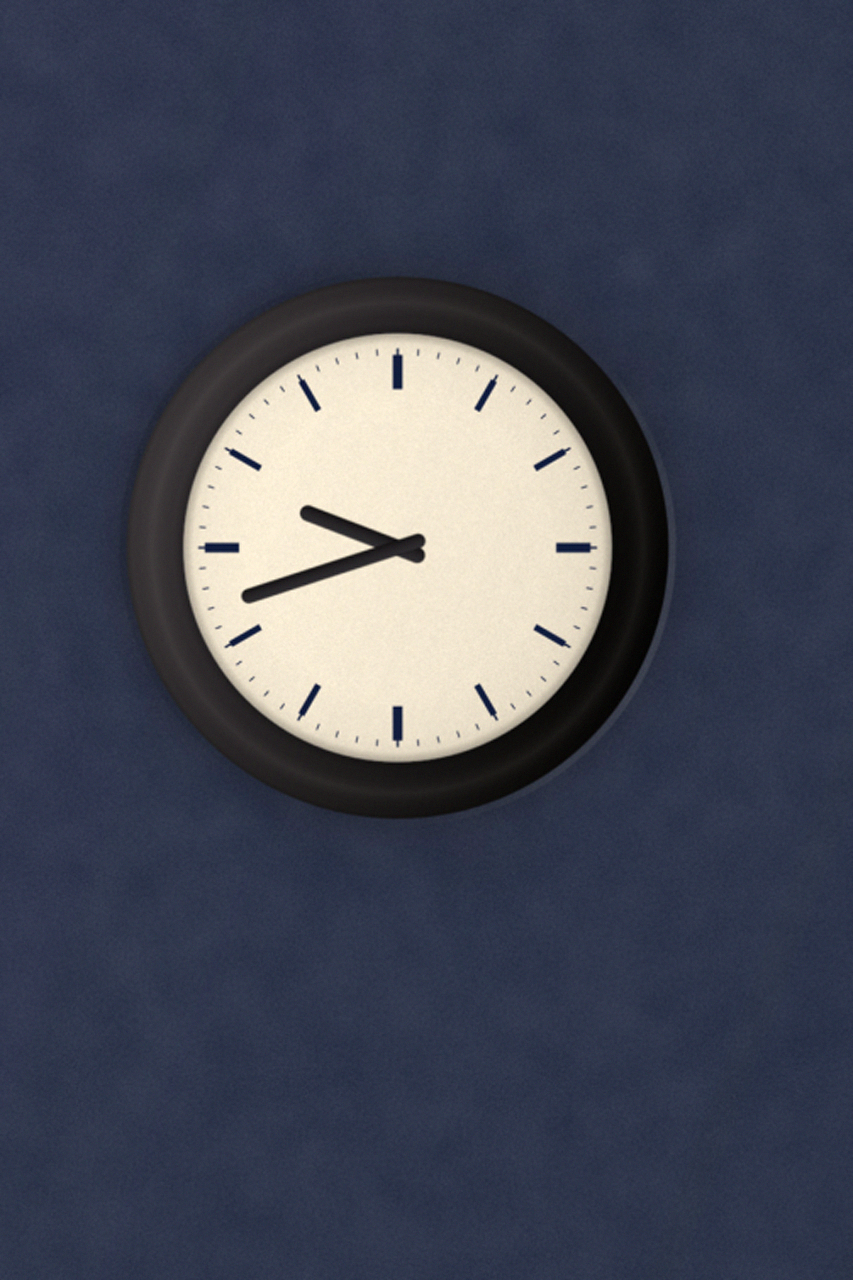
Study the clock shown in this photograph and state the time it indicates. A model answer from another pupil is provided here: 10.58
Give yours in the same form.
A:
9.42
